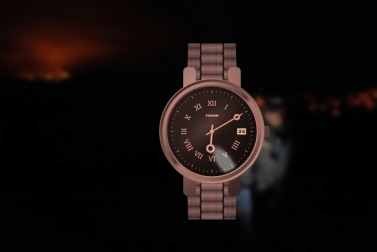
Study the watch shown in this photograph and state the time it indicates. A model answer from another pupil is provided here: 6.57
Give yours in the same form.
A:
6.10
